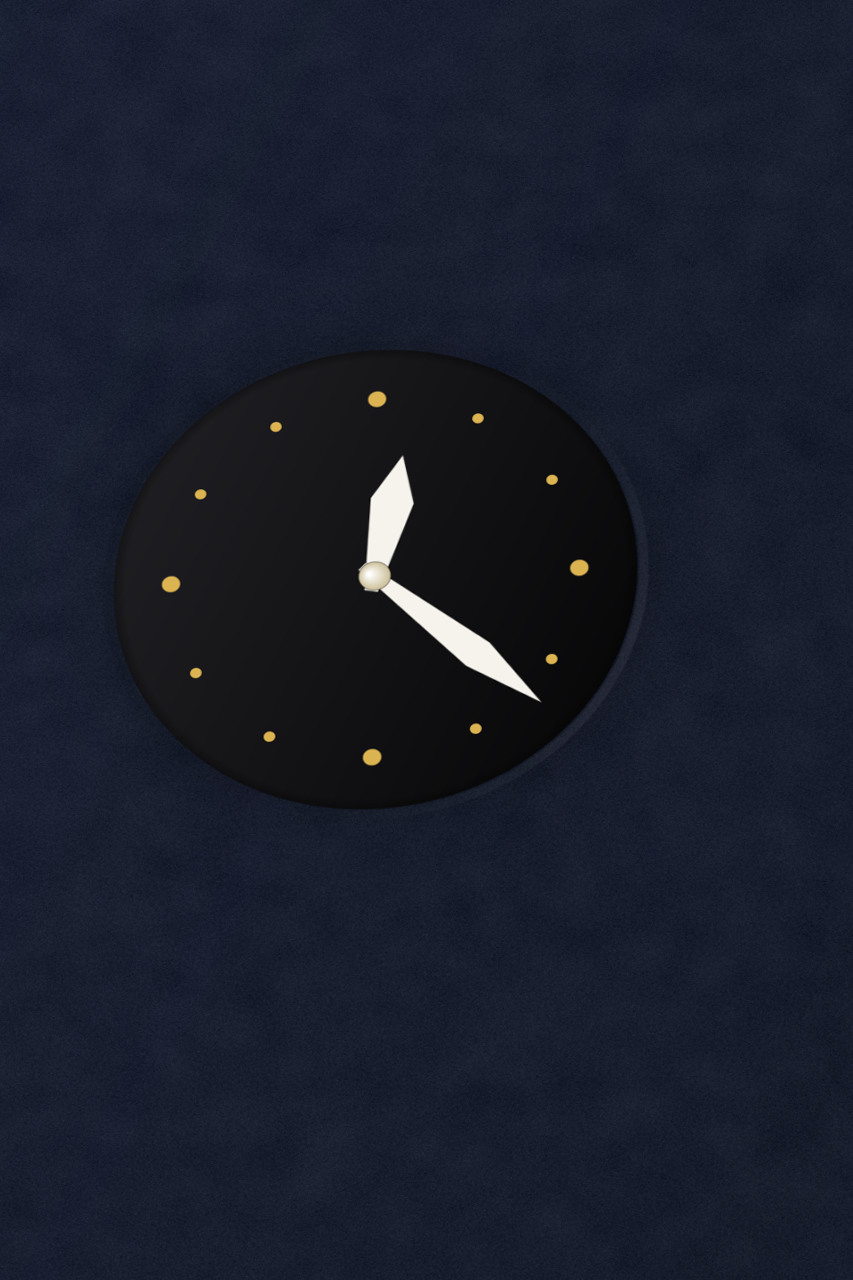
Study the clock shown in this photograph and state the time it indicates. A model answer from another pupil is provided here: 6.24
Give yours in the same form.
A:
12.22
